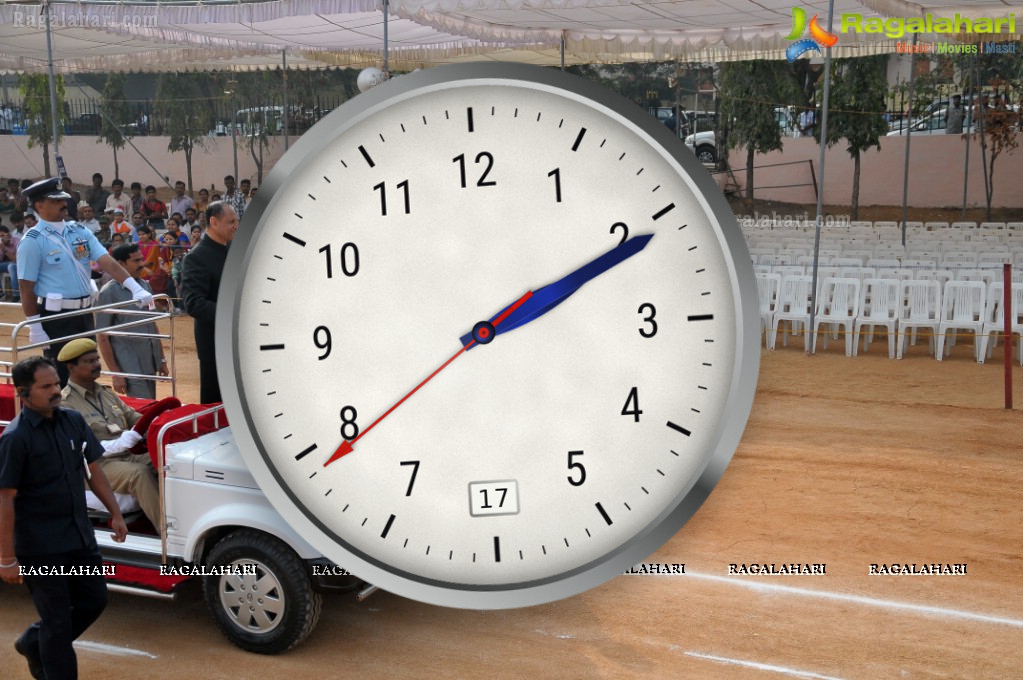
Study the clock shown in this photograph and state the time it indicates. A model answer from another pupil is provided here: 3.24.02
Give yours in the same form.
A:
2.10.39
